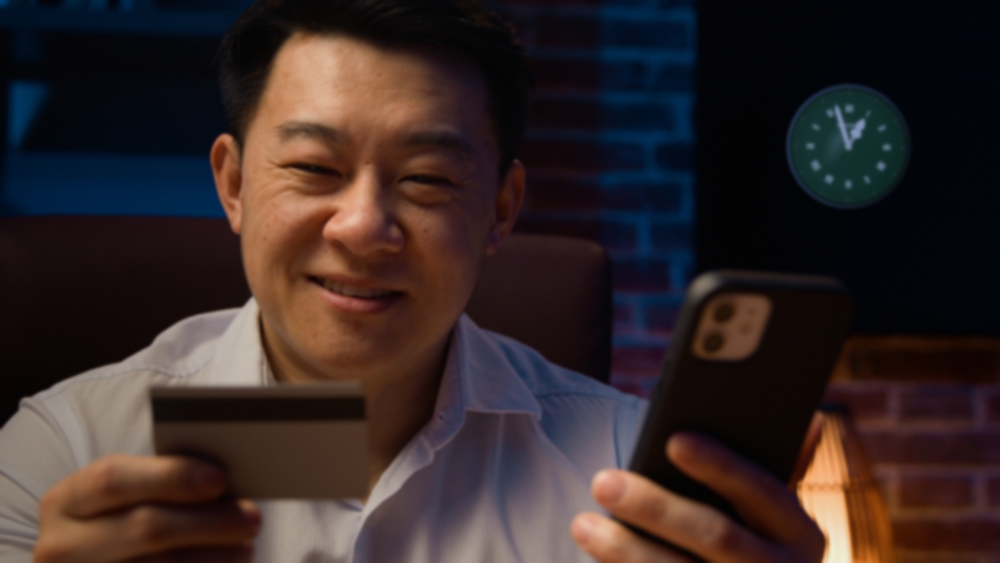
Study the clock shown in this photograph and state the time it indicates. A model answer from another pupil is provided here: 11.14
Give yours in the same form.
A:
12.57
